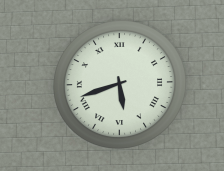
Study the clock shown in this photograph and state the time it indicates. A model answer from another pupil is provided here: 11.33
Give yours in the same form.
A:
5.42
